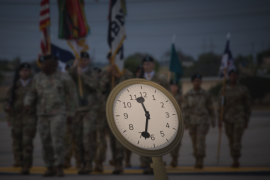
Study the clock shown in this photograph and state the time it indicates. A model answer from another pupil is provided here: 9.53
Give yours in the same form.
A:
11.33
